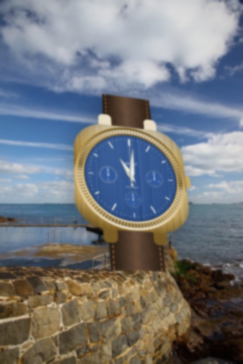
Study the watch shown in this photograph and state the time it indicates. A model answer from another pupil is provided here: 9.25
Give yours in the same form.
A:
11.01
